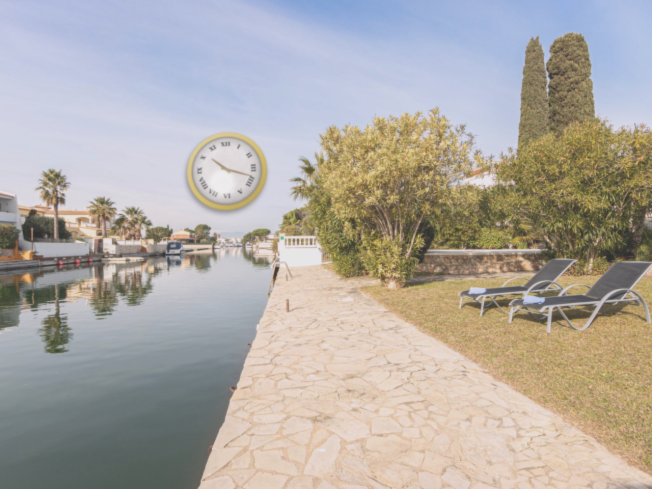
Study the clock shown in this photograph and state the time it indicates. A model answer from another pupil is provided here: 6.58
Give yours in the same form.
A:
10.18
